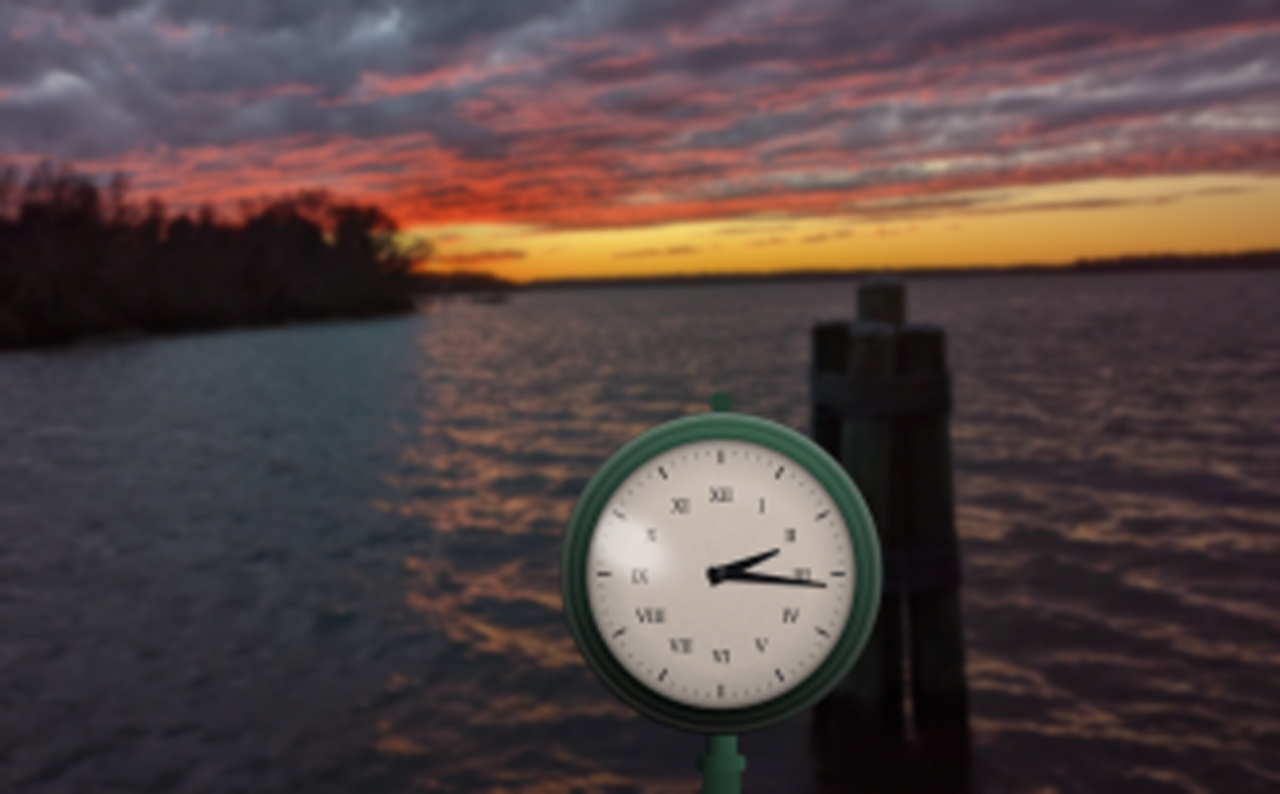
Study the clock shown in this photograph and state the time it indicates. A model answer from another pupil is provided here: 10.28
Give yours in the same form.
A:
2.16
